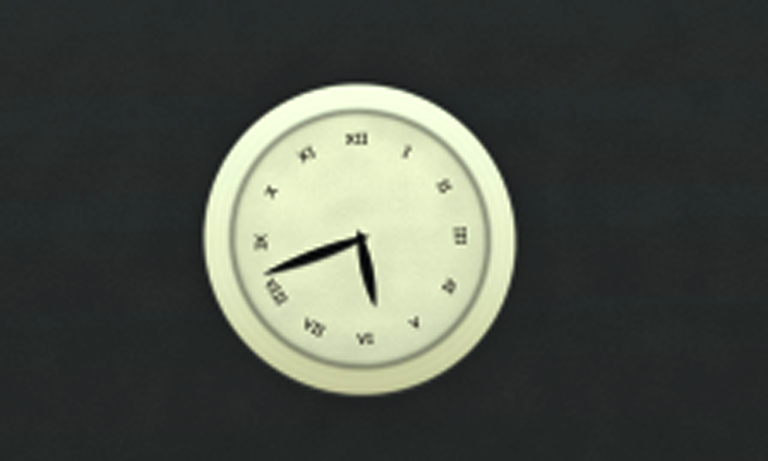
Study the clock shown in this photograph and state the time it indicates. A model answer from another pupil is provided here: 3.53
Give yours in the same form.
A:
5.42
